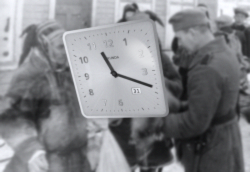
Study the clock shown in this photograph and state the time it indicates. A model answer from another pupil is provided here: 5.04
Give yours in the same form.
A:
11.19
